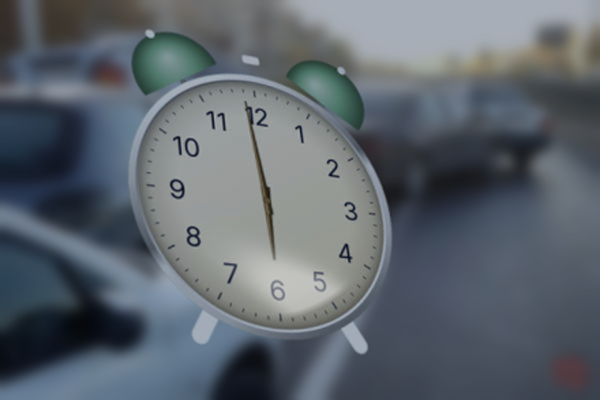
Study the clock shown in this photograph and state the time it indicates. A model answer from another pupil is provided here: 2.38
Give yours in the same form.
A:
5.59
